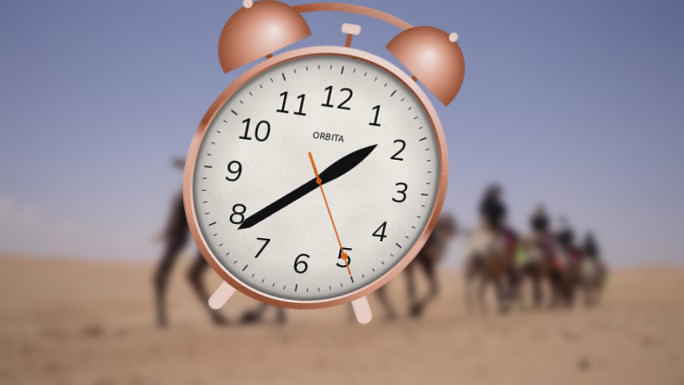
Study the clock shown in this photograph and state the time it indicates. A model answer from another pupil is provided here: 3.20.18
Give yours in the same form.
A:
1.38.25
